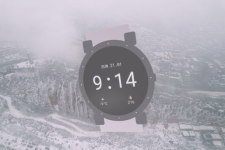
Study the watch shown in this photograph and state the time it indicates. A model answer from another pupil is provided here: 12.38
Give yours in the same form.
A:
9.14
